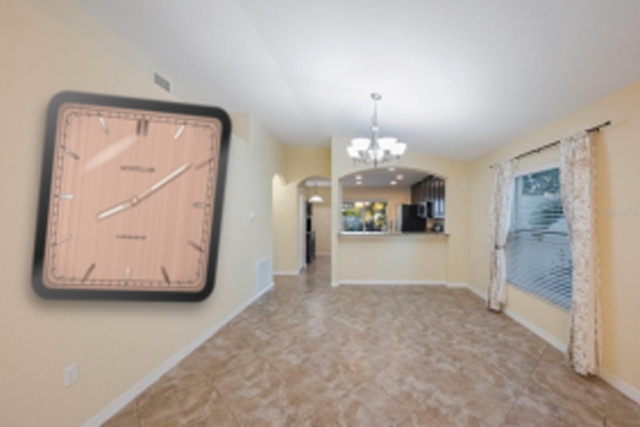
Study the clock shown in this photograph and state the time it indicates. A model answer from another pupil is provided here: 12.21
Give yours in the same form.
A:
8.09
